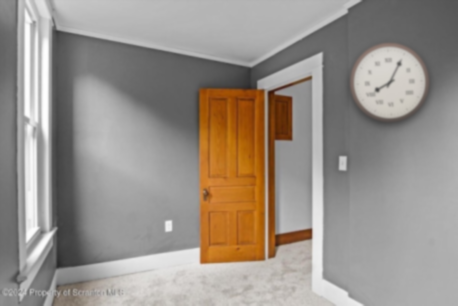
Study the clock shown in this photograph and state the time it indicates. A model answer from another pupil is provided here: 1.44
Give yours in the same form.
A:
8.05
